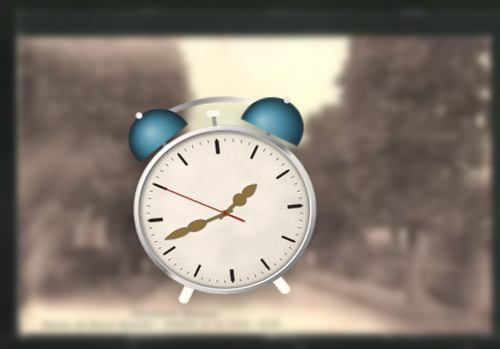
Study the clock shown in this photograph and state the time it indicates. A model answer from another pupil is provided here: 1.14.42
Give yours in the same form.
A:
1.41.50
